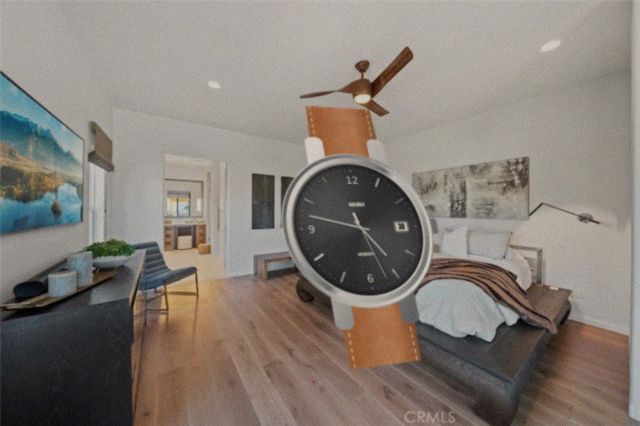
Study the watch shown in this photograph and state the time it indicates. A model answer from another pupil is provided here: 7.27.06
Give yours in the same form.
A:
4.47.27
